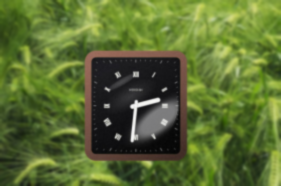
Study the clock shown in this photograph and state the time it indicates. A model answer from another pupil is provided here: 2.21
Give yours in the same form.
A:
2.31
